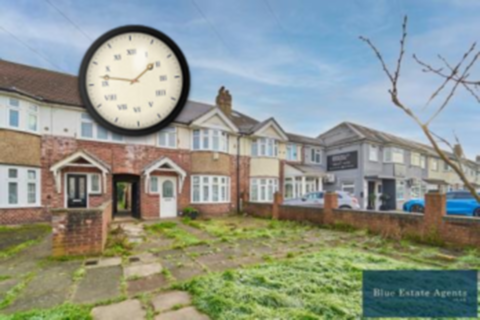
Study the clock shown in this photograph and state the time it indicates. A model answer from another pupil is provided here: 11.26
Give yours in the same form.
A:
1.47
